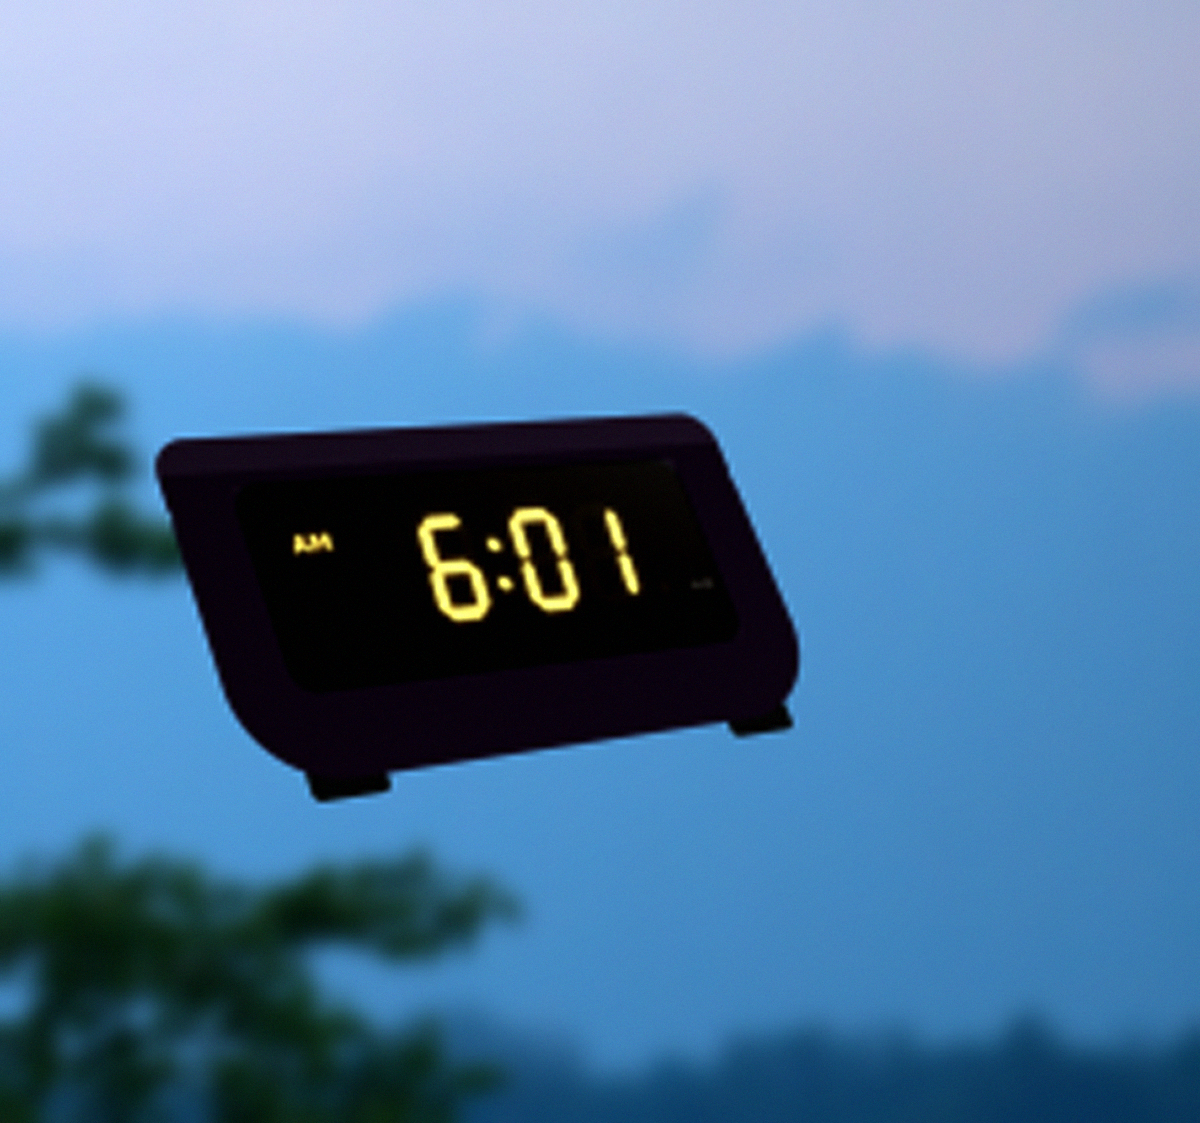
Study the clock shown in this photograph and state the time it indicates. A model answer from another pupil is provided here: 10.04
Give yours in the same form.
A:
6.01
